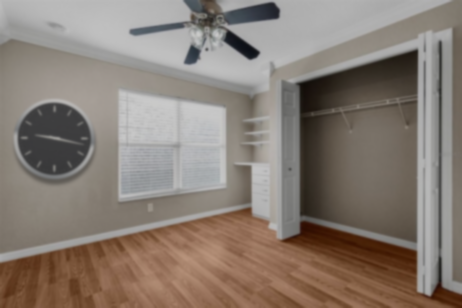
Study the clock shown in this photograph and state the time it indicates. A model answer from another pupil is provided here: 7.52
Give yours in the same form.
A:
9.17
